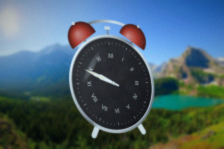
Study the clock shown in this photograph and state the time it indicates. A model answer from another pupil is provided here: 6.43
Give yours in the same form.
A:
9.49
